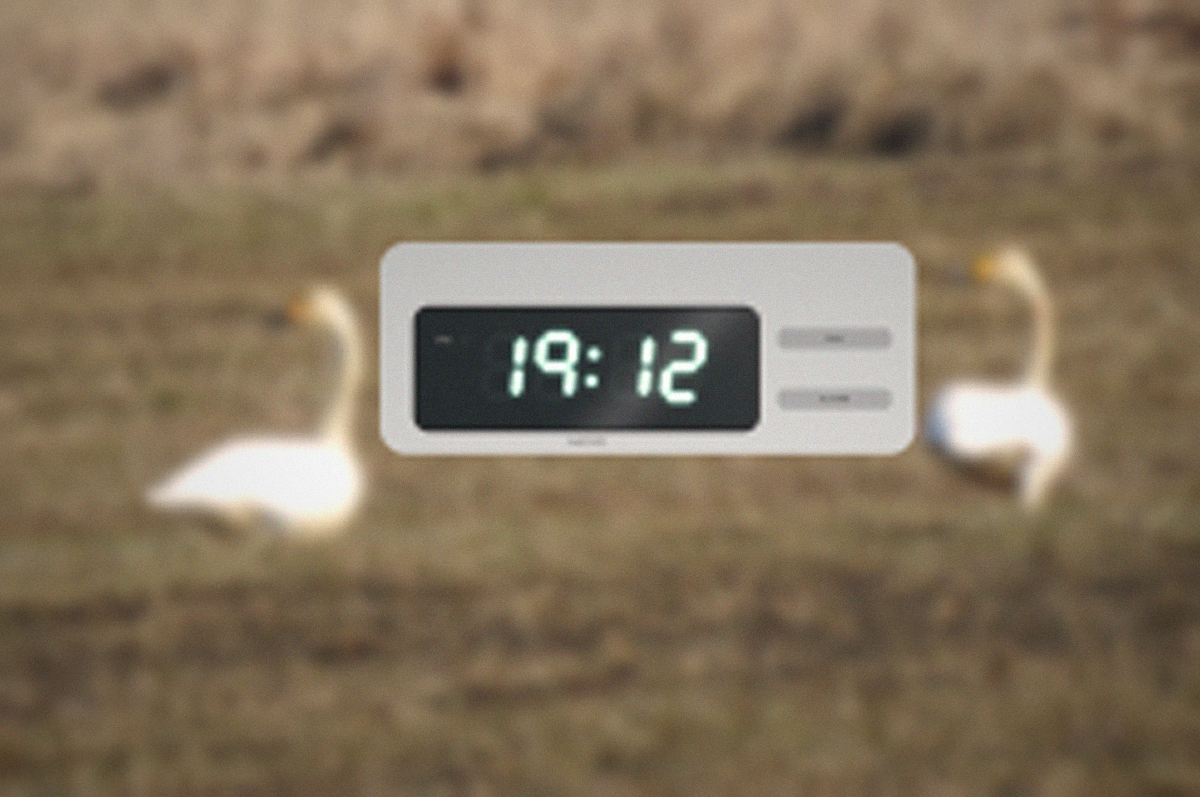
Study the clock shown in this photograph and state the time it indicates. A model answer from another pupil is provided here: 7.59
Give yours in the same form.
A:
19.12
